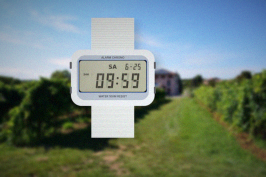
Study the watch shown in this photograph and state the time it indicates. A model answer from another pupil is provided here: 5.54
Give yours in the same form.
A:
9.59
